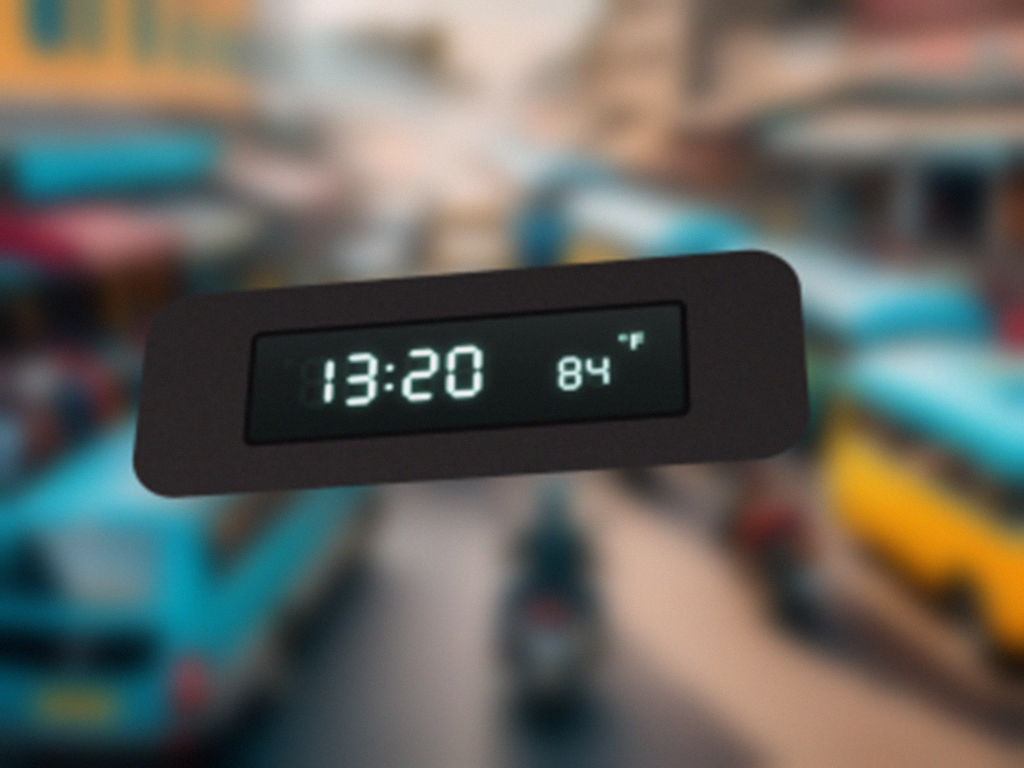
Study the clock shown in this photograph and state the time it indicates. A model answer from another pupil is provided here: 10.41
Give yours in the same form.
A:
13.20
